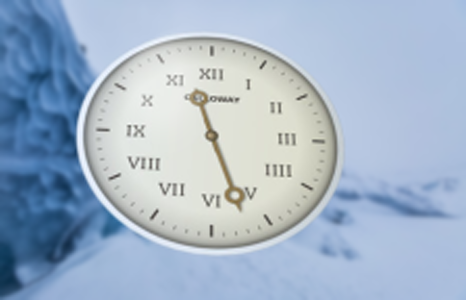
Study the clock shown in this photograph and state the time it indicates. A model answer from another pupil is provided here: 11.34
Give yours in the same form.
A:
11.27
